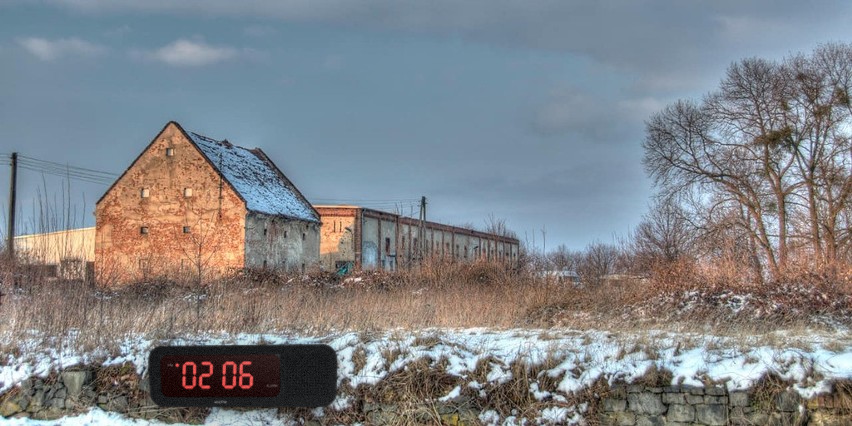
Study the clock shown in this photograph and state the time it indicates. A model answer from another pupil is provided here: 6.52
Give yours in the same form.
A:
2.06
